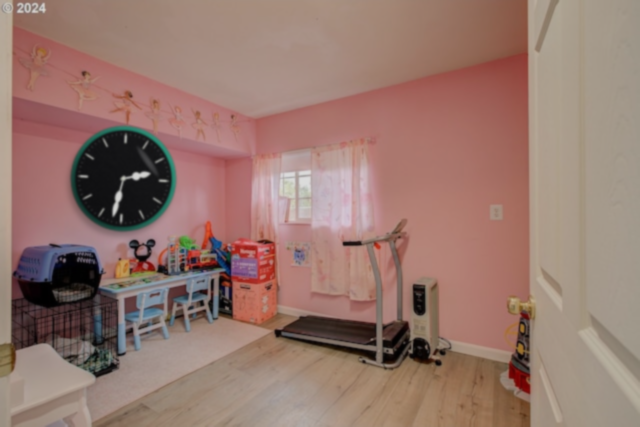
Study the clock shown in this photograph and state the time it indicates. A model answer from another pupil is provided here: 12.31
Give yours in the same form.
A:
2.32
